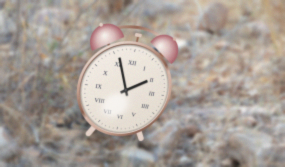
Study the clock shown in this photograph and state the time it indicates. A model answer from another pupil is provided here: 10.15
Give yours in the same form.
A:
1.56
